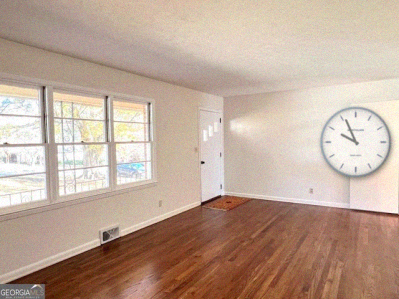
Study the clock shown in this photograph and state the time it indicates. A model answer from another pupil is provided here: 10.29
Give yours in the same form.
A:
9.56
